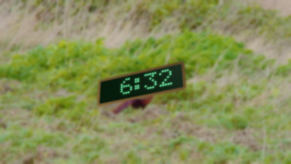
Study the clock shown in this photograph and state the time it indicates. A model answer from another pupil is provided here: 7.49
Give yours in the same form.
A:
6.32
